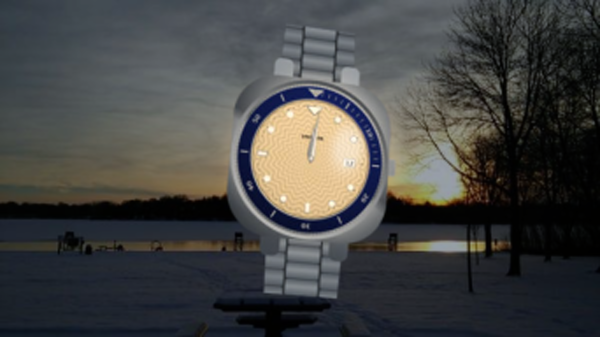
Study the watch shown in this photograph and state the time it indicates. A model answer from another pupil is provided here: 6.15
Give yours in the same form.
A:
12.01
